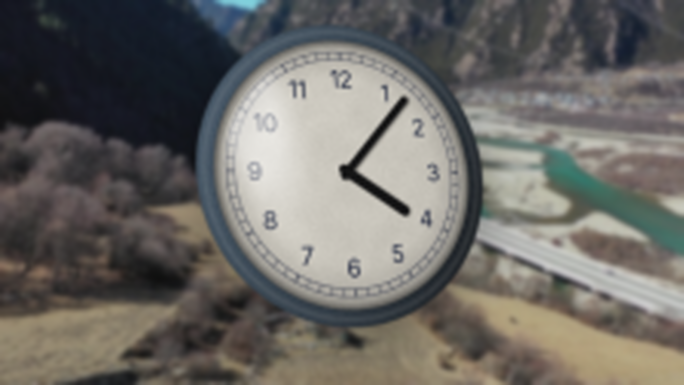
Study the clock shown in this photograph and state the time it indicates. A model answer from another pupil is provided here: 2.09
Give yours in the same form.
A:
4.07
